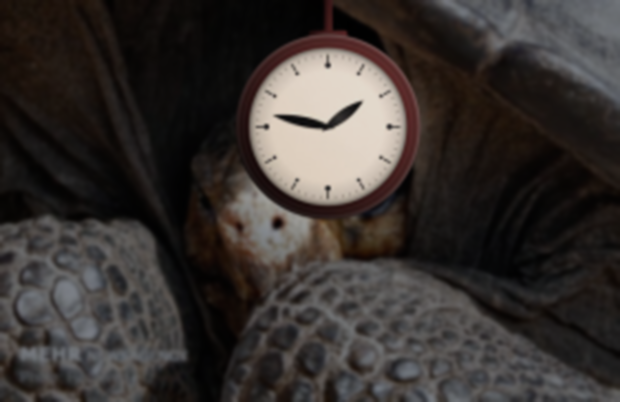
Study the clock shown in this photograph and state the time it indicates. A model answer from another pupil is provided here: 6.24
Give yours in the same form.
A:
1.47
